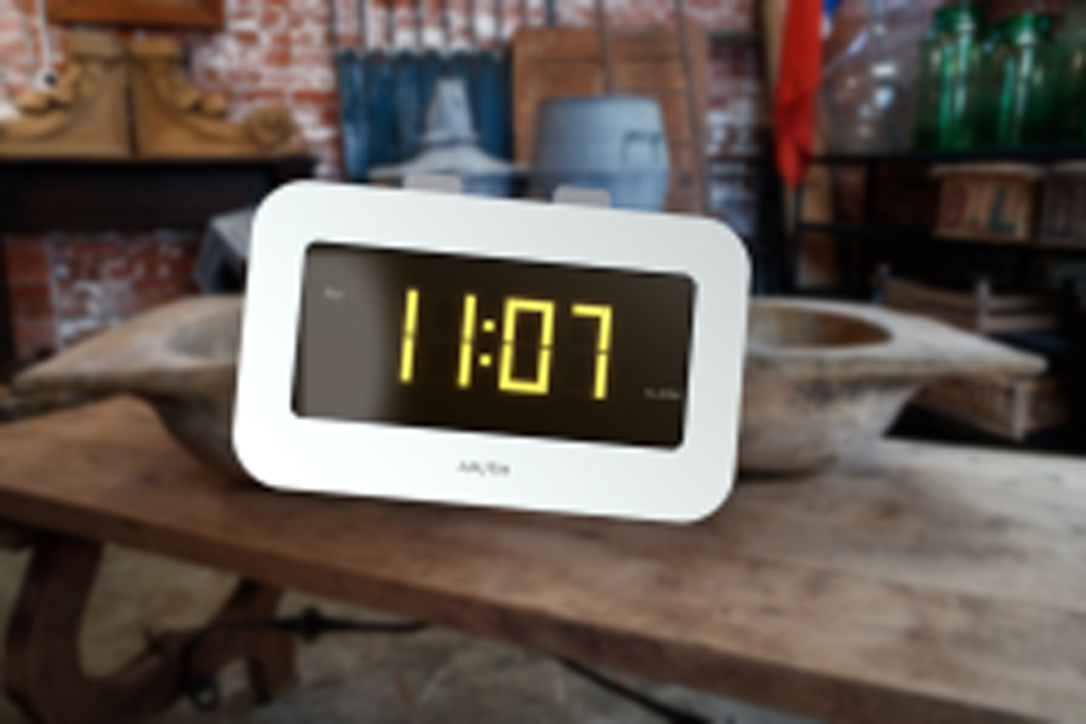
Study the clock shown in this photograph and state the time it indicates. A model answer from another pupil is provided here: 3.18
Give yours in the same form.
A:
11.07
